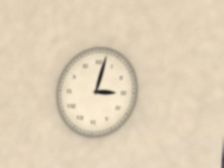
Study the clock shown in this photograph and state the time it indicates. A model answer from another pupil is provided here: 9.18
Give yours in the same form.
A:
3.02
